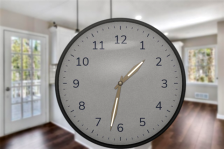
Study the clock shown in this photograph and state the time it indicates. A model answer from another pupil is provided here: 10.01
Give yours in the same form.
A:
1.32
